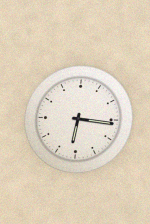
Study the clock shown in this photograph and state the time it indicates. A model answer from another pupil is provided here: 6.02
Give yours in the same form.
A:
6.16
